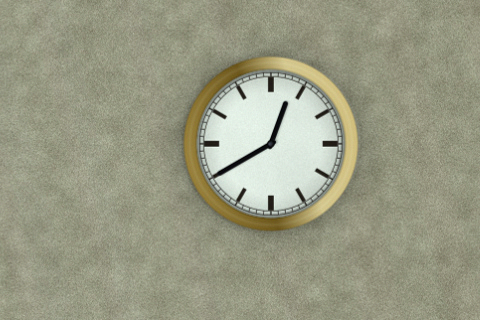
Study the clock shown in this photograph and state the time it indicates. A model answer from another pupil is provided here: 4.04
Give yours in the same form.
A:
12.40
